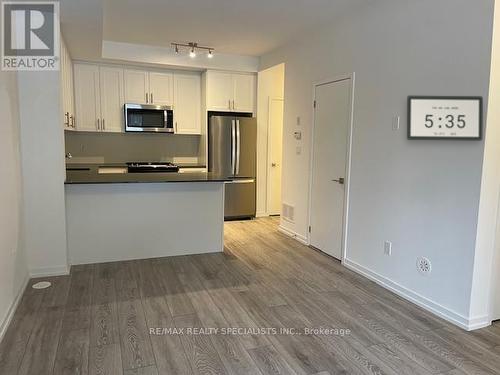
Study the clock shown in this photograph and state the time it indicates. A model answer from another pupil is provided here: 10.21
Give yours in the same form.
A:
5.35
